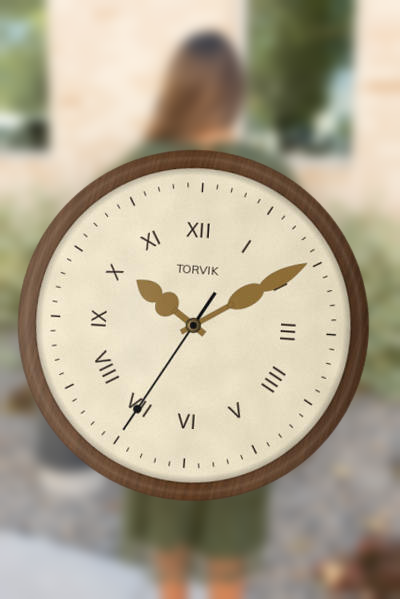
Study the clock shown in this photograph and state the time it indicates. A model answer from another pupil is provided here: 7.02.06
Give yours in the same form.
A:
10.09.35
